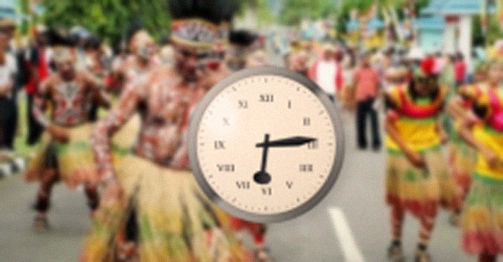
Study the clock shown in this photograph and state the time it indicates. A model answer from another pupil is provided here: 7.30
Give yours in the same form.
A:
6.14
